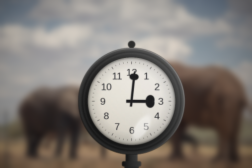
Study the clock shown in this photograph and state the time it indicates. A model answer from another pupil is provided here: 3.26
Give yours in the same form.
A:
3.01
